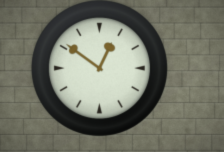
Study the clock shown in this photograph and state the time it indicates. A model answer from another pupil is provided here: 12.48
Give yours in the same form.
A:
12.51
